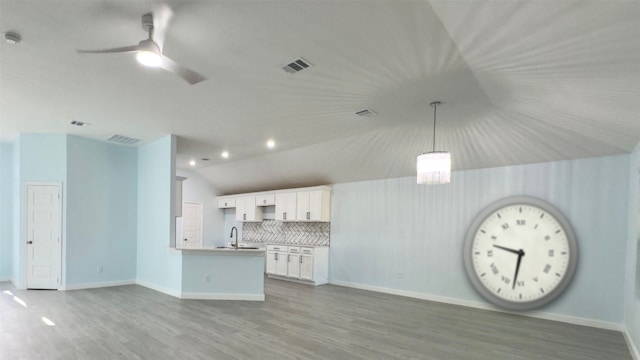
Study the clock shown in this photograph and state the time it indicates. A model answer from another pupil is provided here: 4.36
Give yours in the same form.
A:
9.32
